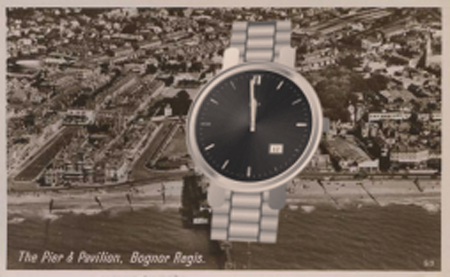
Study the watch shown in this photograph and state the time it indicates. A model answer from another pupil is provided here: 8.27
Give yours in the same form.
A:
11.59
